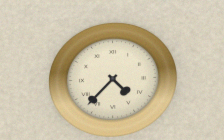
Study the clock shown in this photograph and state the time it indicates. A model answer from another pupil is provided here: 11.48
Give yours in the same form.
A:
4.37
